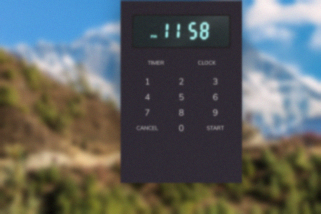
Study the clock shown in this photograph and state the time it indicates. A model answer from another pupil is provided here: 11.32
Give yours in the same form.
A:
11.58
